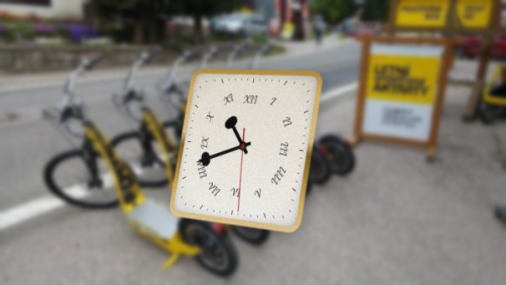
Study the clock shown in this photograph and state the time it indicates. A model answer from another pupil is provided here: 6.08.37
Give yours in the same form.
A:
10.41.29
